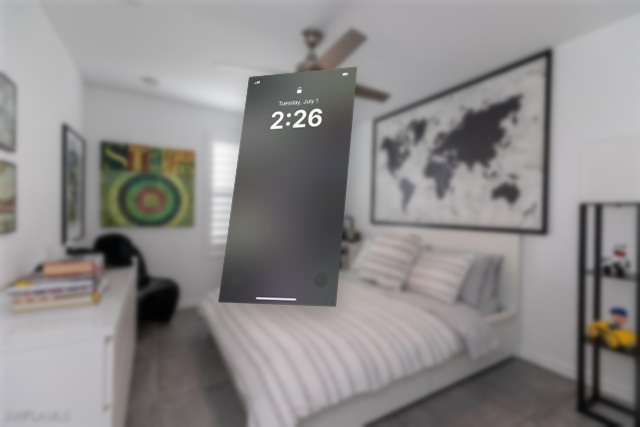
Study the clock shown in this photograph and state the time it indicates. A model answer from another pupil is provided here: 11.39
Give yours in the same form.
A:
2.26
